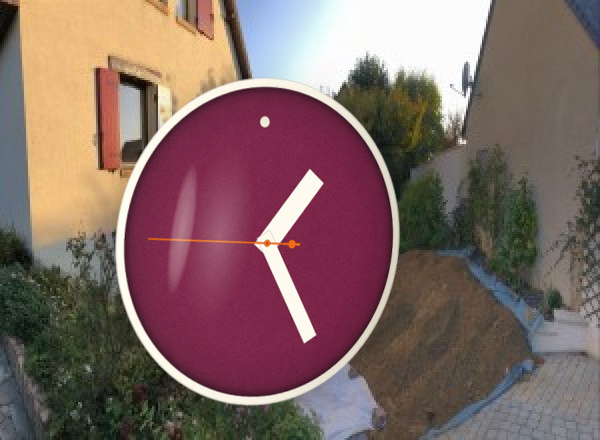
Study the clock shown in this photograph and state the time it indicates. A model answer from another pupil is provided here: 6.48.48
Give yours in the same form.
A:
1.25.46
